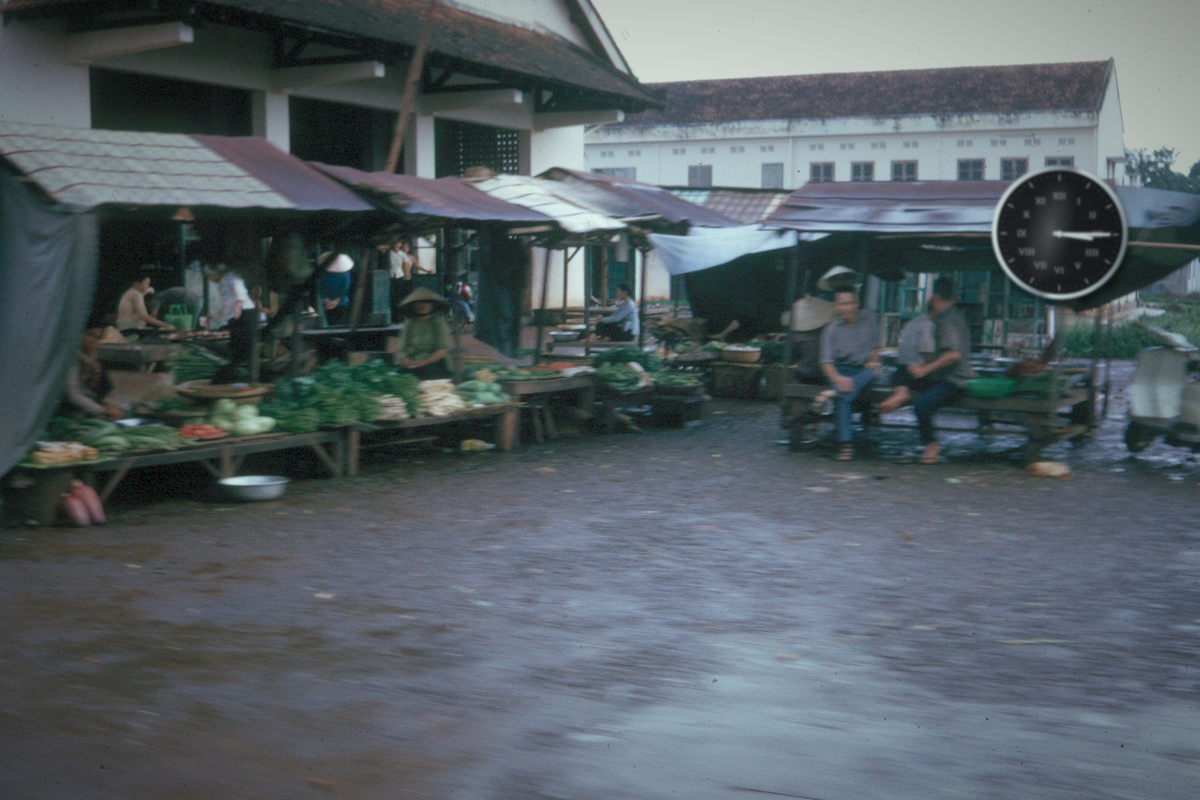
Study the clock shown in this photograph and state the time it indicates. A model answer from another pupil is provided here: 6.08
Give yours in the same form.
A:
3.15
